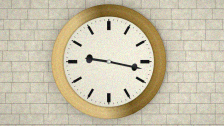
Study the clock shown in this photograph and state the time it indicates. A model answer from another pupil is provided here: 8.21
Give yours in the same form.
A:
9.17
